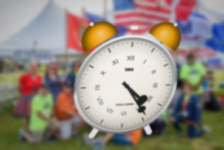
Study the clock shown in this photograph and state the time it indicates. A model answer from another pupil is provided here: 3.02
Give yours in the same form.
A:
4.24
